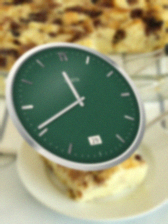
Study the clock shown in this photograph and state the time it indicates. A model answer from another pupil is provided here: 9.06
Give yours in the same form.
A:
11.41
